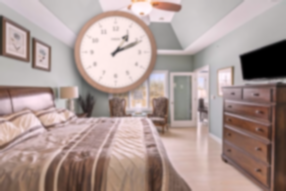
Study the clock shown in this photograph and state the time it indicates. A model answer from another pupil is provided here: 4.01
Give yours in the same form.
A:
1.11
